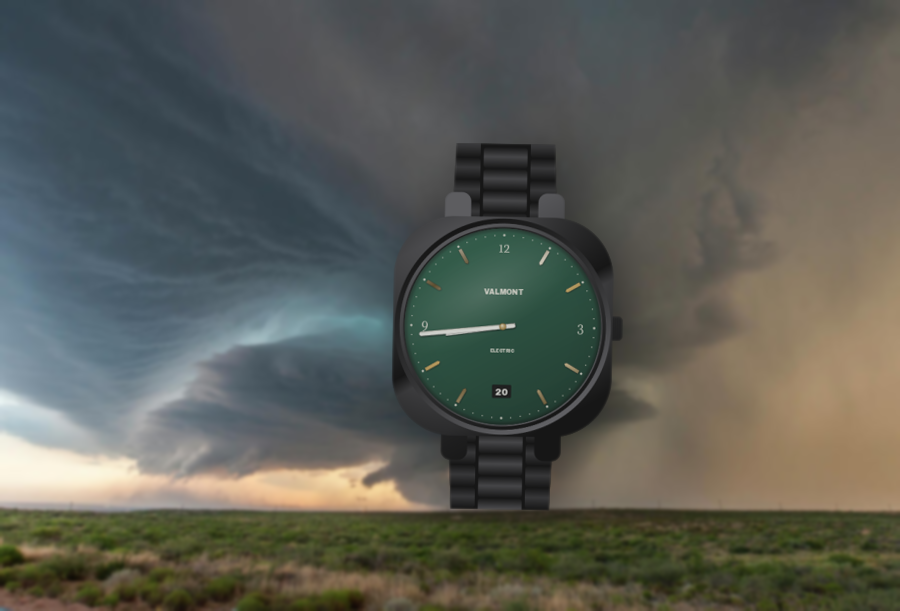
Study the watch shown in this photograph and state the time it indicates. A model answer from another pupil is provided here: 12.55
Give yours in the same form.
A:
8.44
